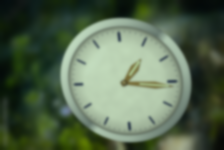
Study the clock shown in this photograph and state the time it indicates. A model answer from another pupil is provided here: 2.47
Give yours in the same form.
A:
1.16
